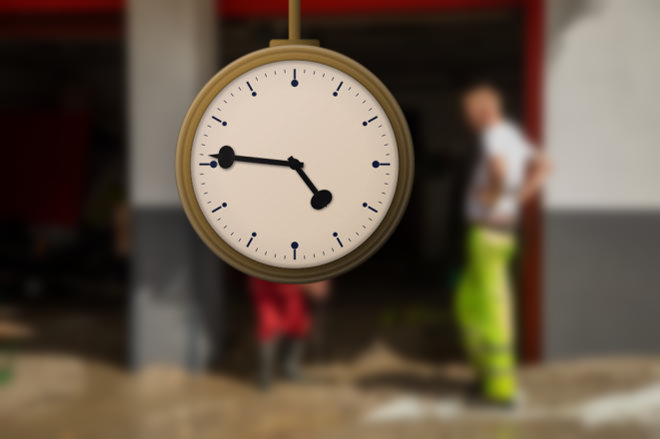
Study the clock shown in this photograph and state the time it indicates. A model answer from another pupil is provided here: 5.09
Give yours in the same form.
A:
4.46
